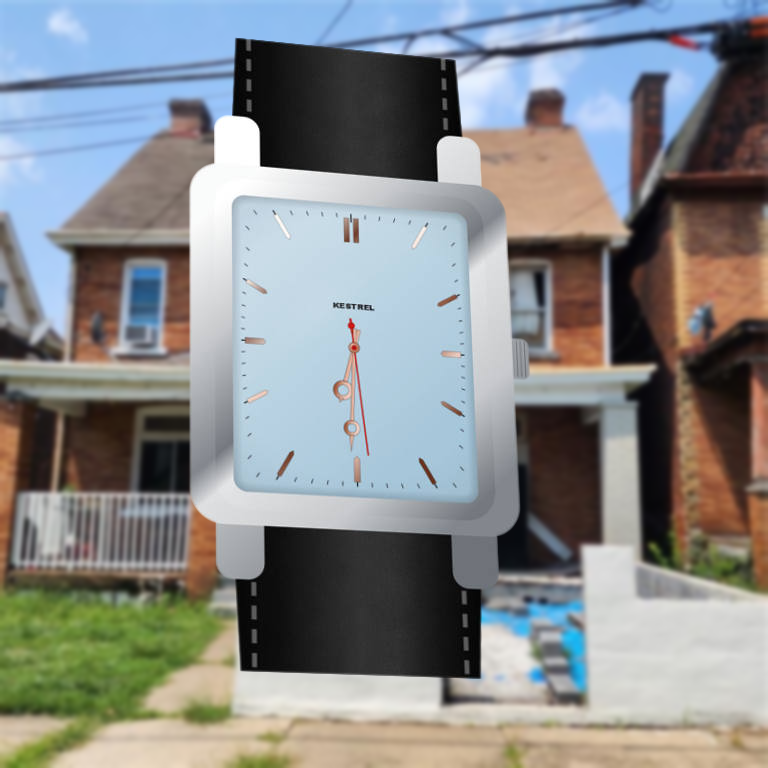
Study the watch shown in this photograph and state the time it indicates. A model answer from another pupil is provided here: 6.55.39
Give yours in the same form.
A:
6.30.29
